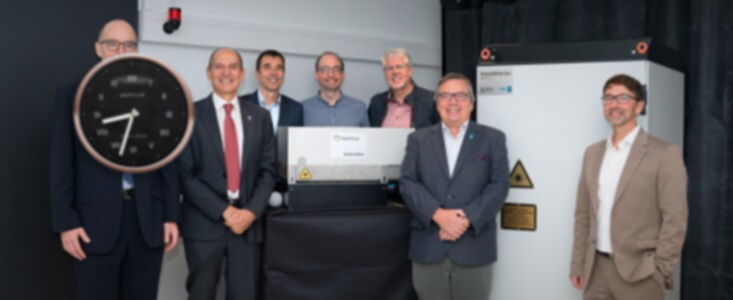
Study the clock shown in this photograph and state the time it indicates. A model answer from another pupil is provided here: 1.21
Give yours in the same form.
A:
8.33
